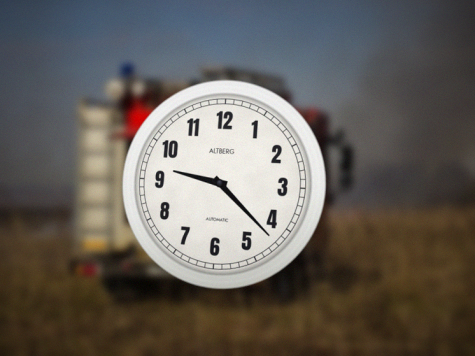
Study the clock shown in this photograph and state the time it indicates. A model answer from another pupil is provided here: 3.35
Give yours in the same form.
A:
9.22
